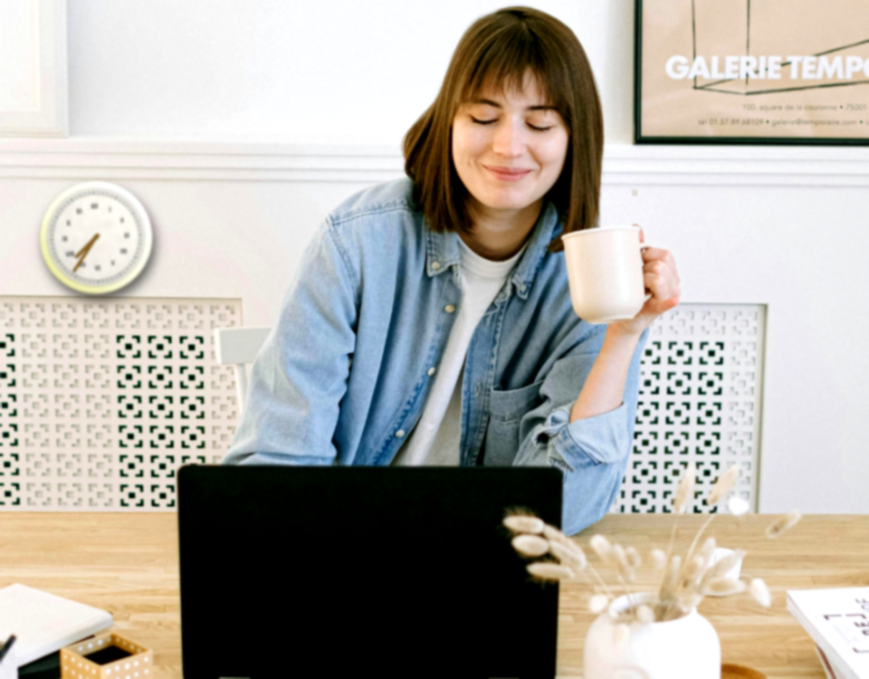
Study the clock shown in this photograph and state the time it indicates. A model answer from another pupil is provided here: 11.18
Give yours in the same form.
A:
7.36
